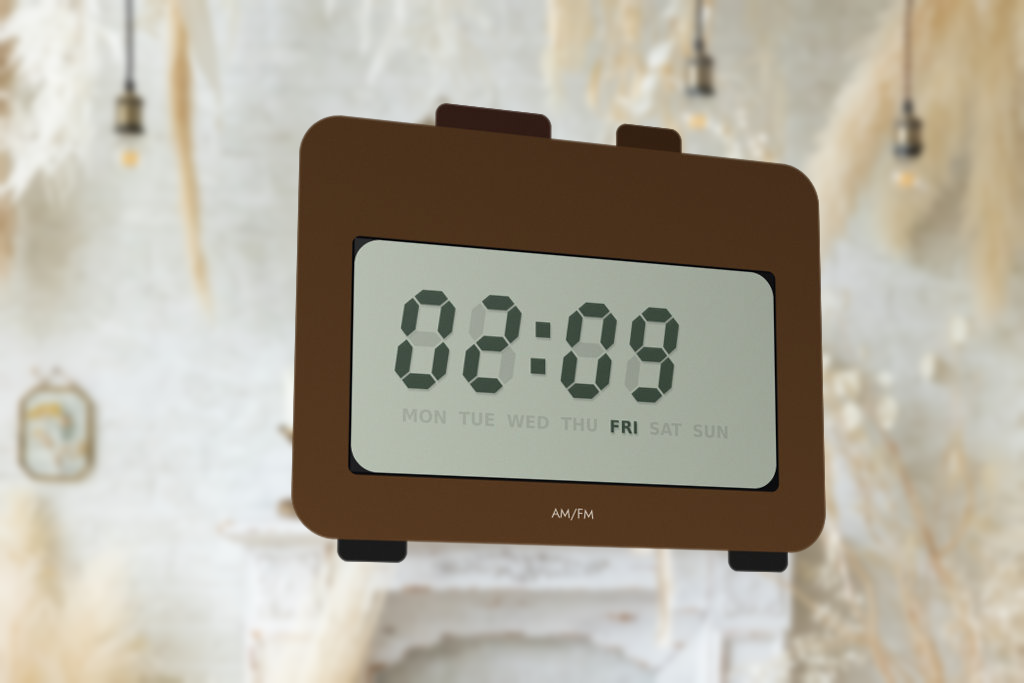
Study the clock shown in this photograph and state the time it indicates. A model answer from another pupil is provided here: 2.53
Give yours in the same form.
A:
2.09
